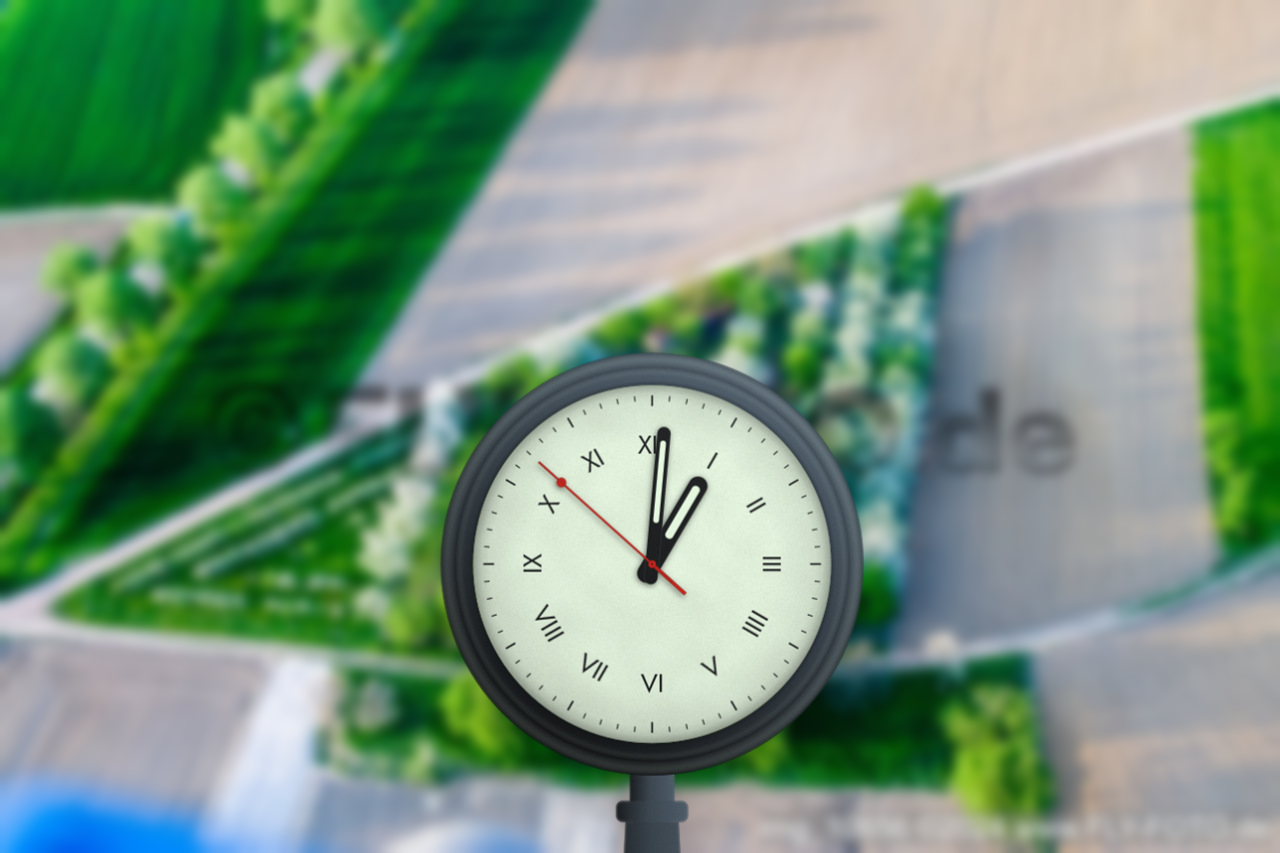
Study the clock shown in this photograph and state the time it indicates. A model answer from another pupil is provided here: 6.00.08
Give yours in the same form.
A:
1.00.52
